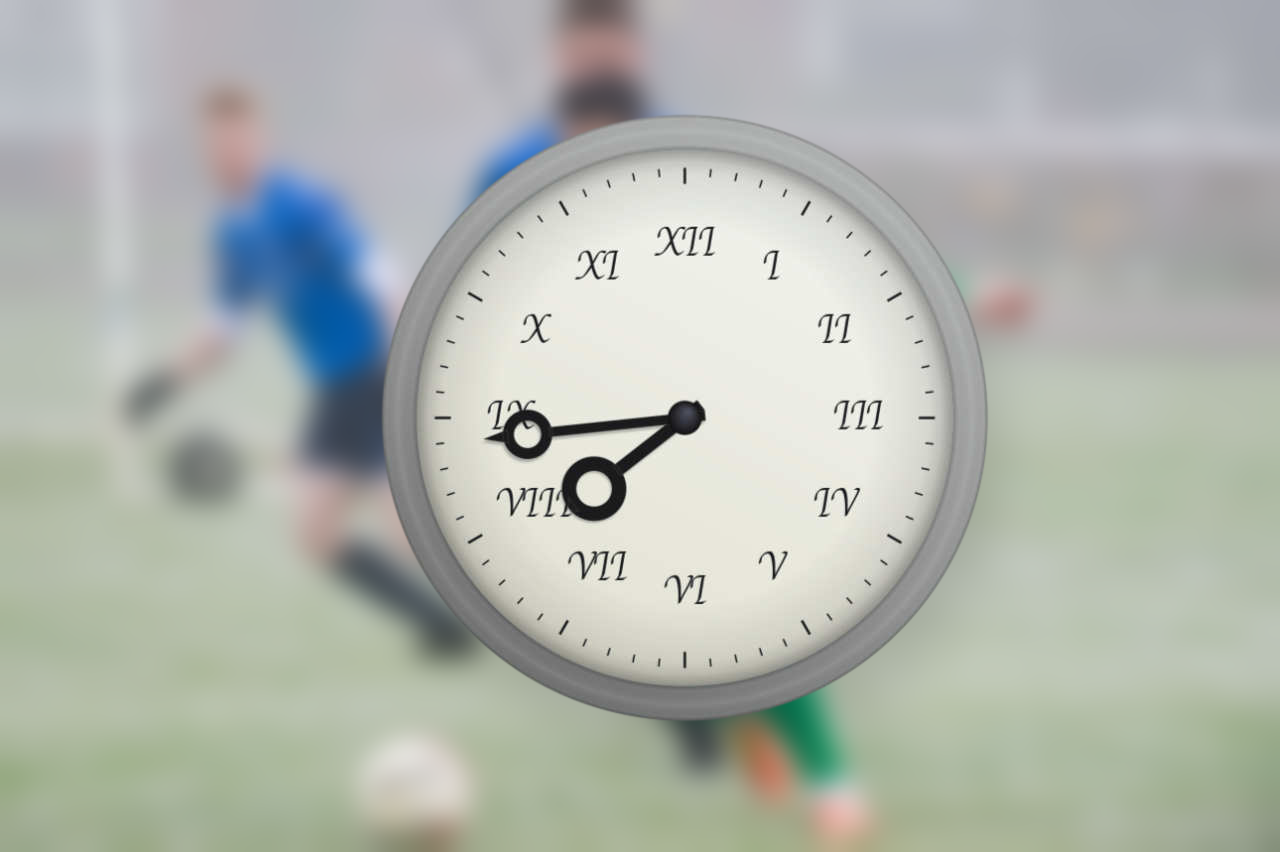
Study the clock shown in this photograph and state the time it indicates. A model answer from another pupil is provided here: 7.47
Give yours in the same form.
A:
7.44
